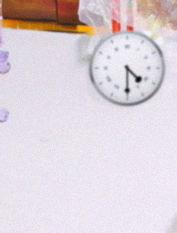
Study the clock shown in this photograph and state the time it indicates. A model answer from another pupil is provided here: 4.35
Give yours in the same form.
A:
4.30
